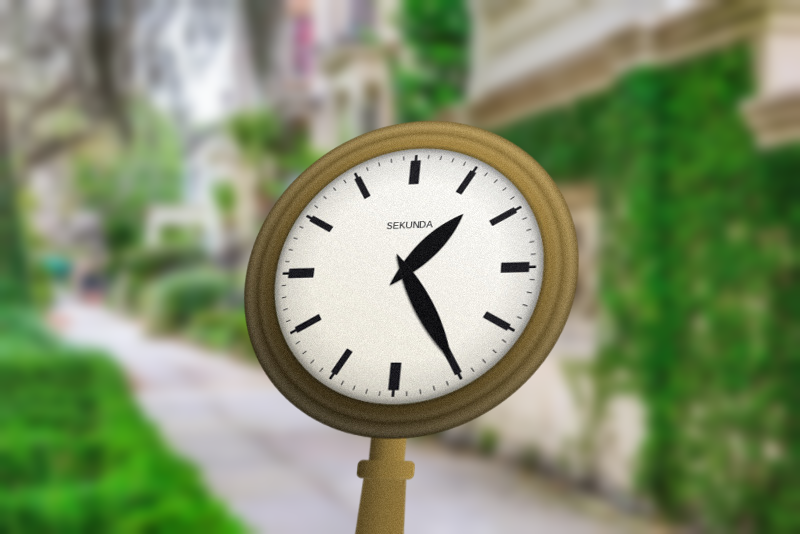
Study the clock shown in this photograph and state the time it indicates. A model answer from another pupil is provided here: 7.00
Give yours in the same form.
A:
1.25
